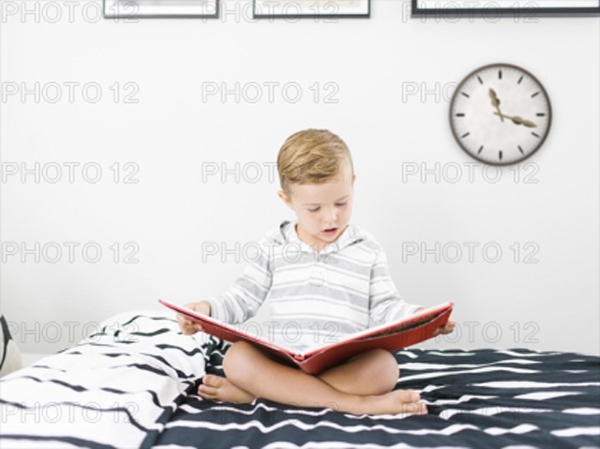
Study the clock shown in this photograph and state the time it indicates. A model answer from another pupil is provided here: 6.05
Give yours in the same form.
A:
11.18
